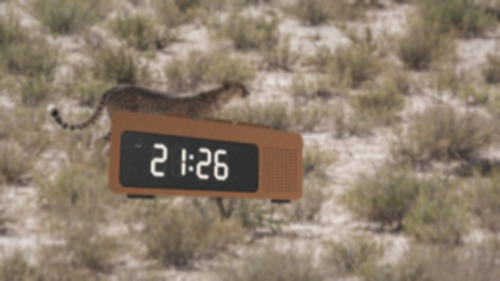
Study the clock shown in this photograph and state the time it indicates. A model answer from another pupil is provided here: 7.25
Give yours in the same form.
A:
21.26
